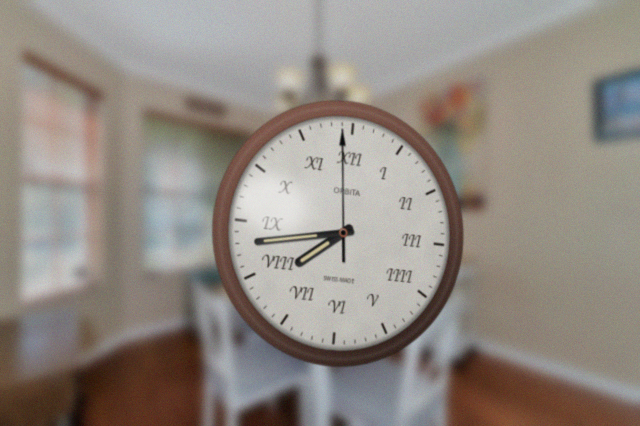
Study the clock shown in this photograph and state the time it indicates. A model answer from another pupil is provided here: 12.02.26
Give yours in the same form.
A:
7.42.59
